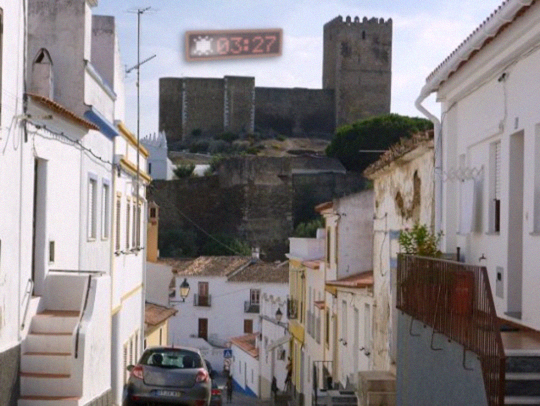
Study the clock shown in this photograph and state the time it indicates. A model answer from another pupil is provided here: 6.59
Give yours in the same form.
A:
3.27
